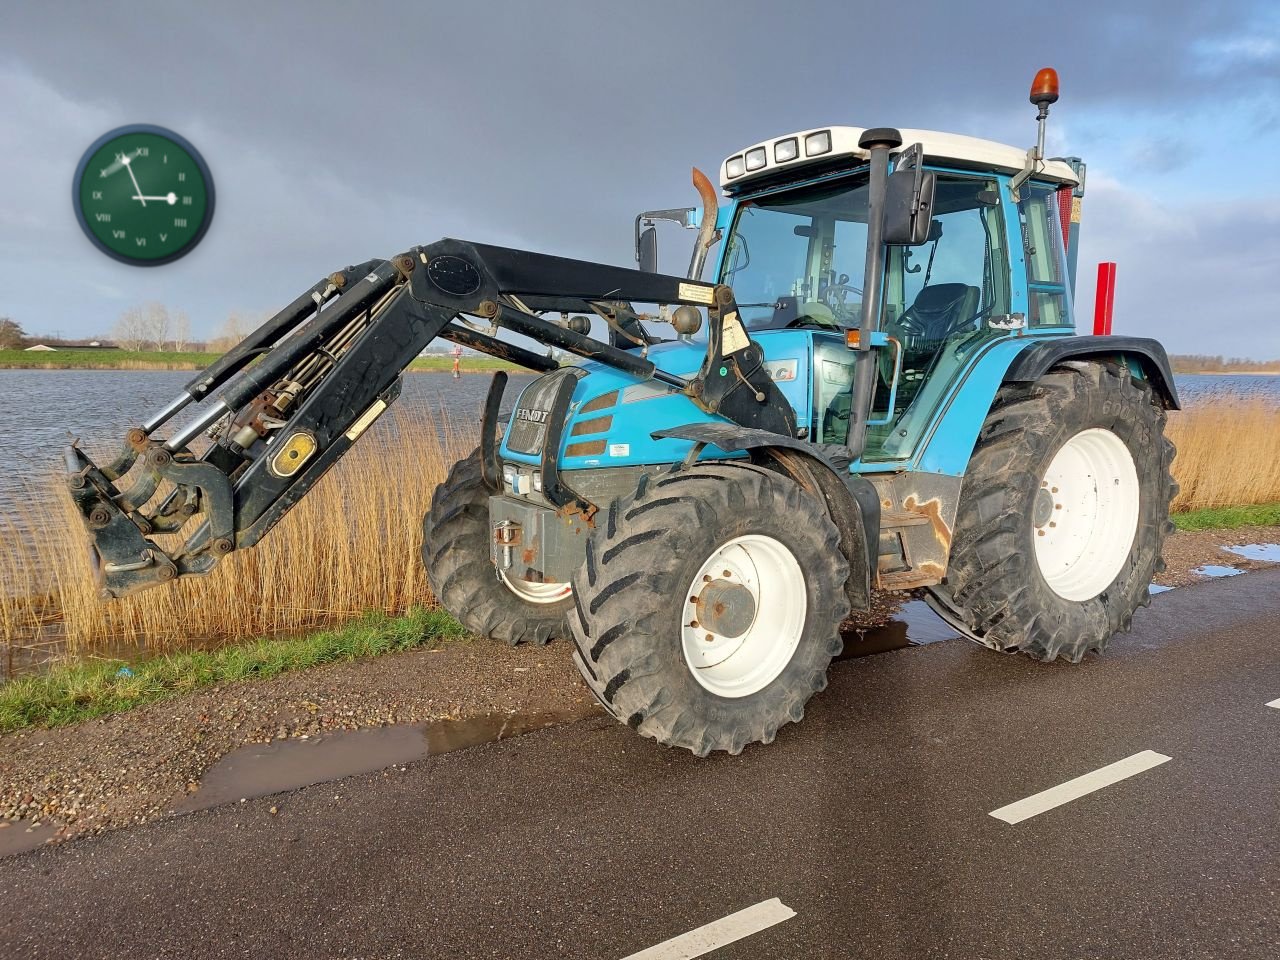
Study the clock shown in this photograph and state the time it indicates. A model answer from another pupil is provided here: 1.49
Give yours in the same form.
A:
2.56
